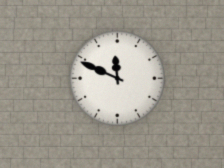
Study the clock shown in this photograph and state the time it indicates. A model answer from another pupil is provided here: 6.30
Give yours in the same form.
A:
11.49
